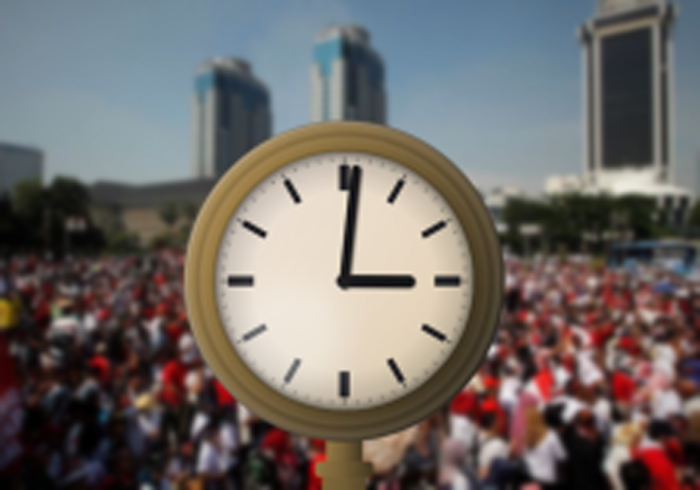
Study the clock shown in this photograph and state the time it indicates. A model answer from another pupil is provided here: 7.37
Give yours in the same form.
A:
3.01
